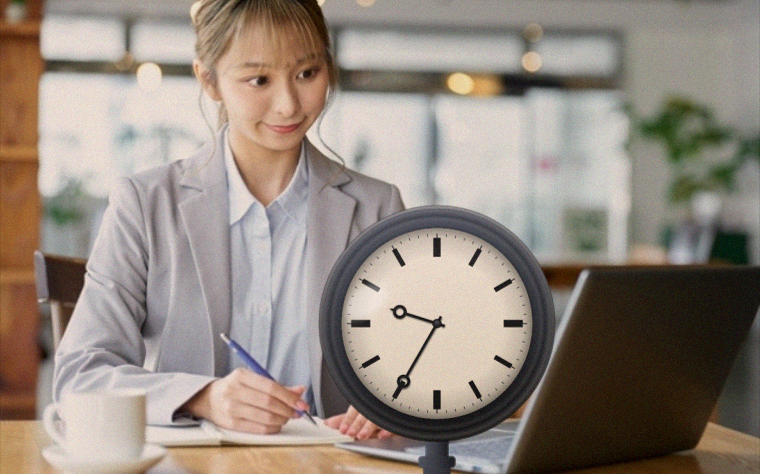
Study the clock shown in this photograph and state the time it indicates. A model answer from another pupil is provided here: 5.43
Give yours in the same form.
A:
9.35
